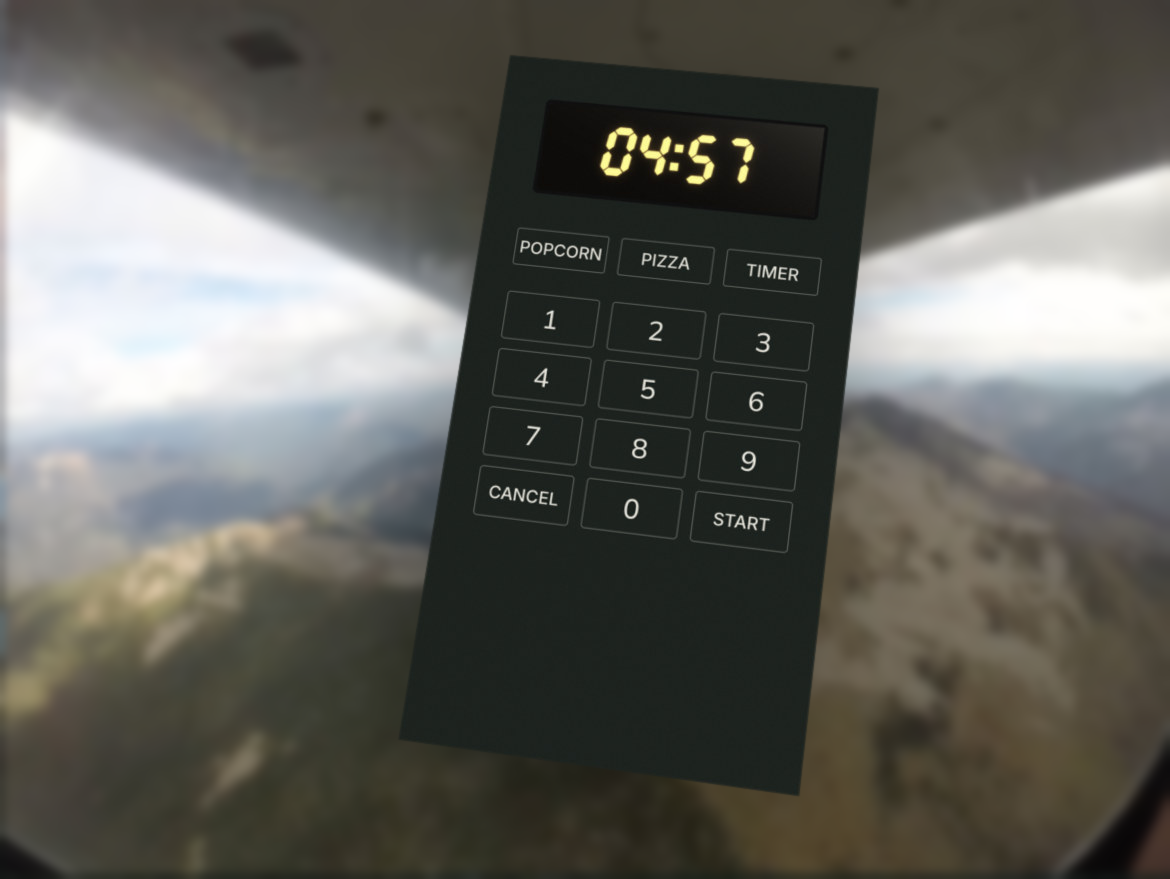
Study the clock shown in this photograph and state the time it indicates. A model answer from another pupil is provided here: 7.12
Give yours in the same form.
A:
4.57
